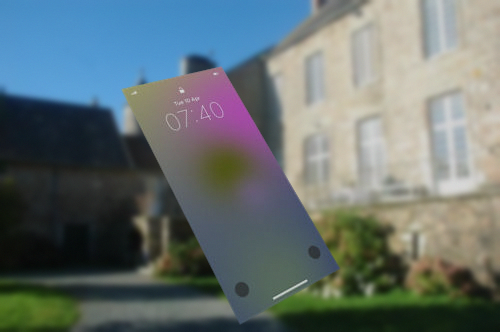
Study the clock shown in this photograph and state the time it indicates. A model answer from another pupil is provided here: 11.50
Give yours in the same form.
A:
7.40
